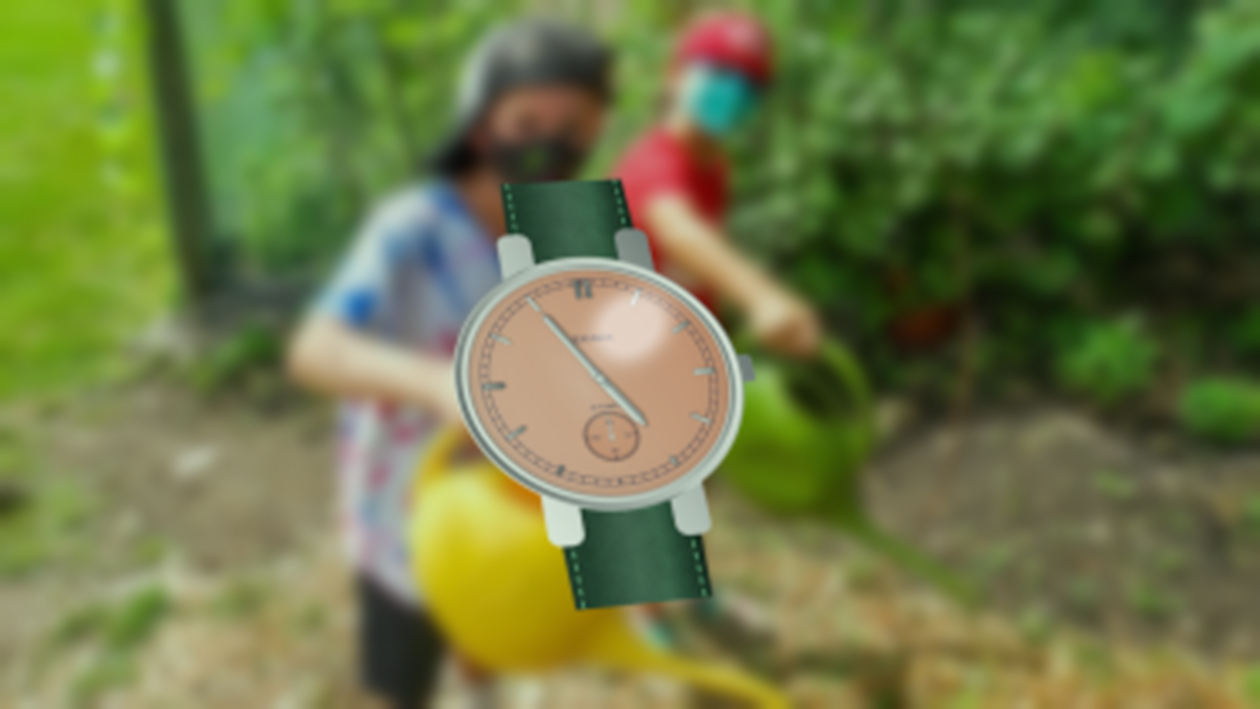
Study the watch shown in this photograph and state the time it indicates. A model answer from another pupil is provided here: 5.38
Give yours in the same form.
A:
4.55
